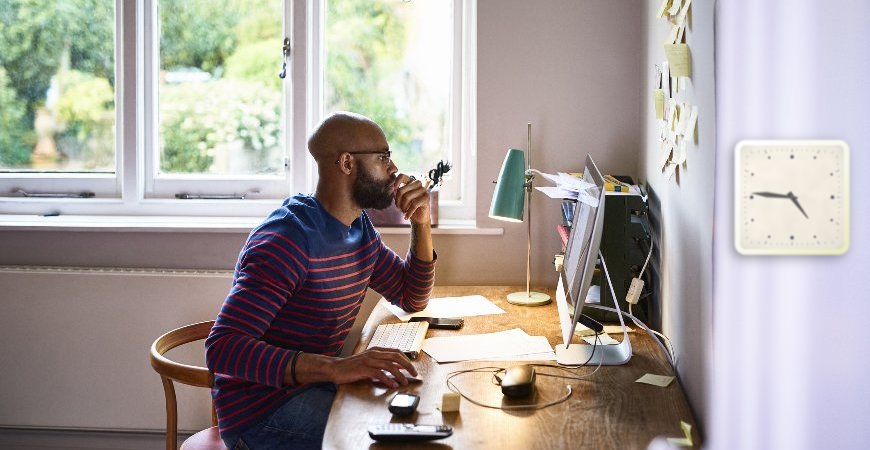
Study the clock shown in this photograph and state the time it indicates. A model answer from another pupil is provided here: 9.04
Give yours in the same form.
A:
4.46
